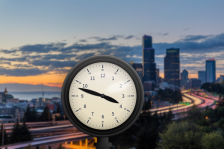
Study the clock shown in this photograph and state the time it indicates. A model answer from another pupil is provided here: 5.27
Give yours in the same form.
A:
3.48
